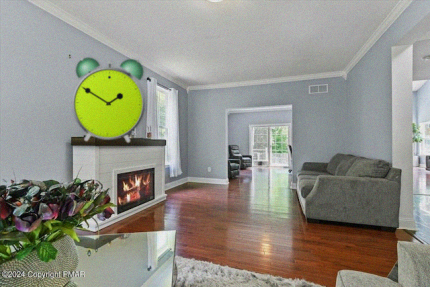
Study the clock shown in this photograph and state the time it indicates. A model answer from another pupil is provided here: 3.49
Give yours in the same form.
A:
1.50
